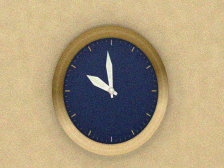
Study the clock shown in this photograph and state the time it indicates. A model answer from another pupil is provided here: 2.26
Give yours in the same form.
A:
9.59
